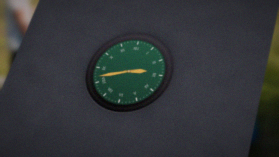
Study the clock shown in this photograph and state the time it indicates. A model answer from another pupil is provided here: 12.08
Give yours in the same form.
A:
2.42
